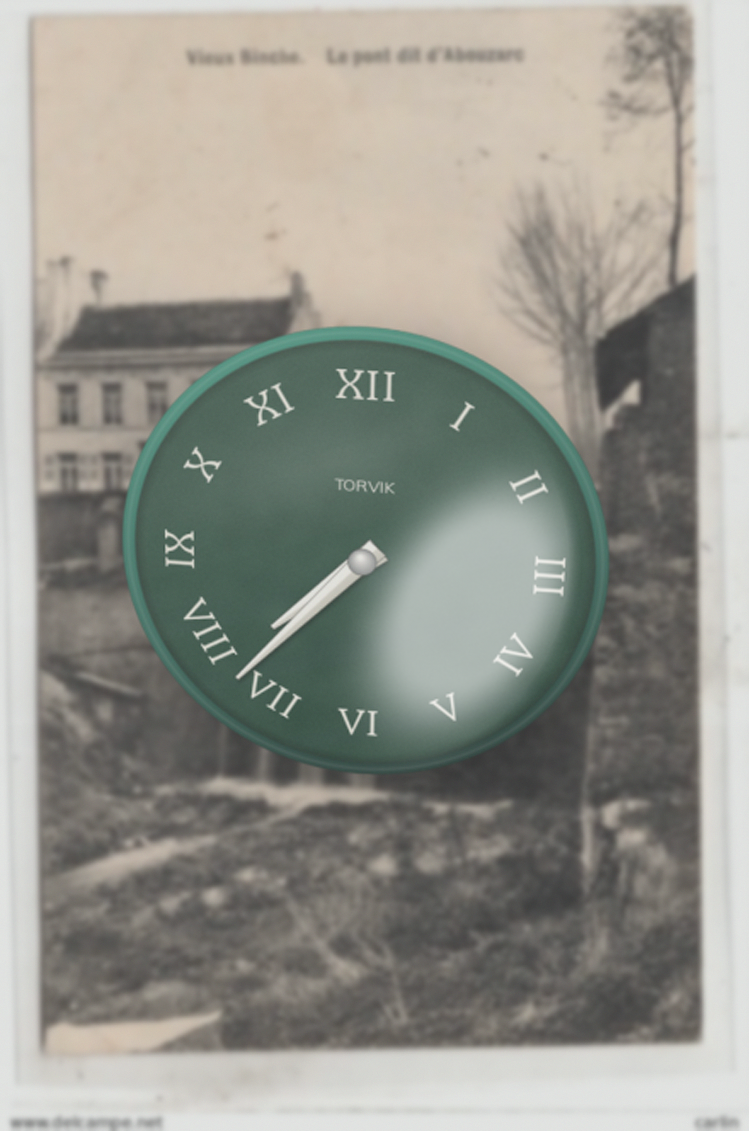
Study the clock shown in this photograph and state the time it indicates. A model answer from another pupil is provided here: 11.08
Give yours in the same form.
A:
7.37
